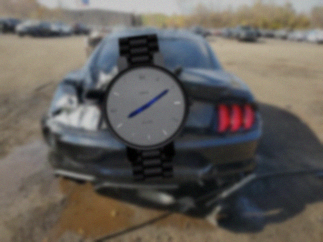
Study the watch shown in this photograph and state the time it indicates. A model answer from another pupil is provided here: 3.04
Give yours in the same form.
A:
8.10
